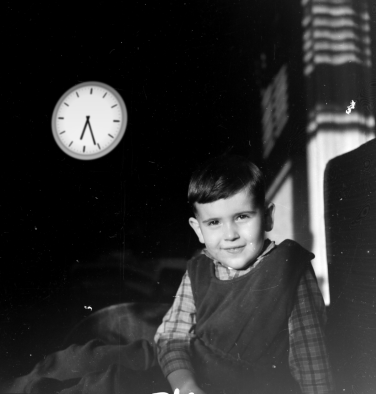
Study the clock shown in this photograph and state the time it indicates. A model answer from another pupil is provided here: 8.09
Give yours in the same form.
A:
6.26
